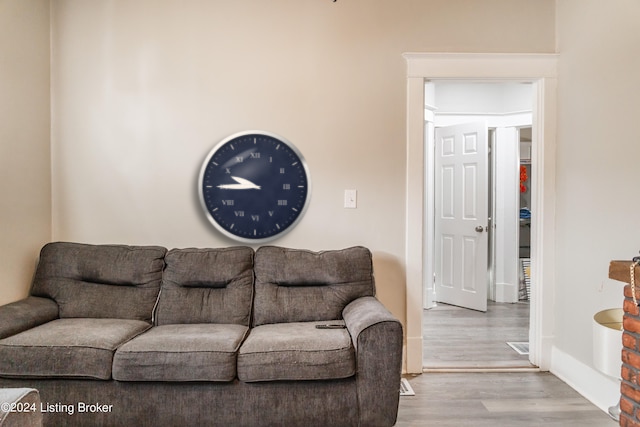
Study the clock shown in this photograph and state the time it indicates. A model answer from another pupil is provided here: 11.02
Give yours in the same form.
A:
9.45
